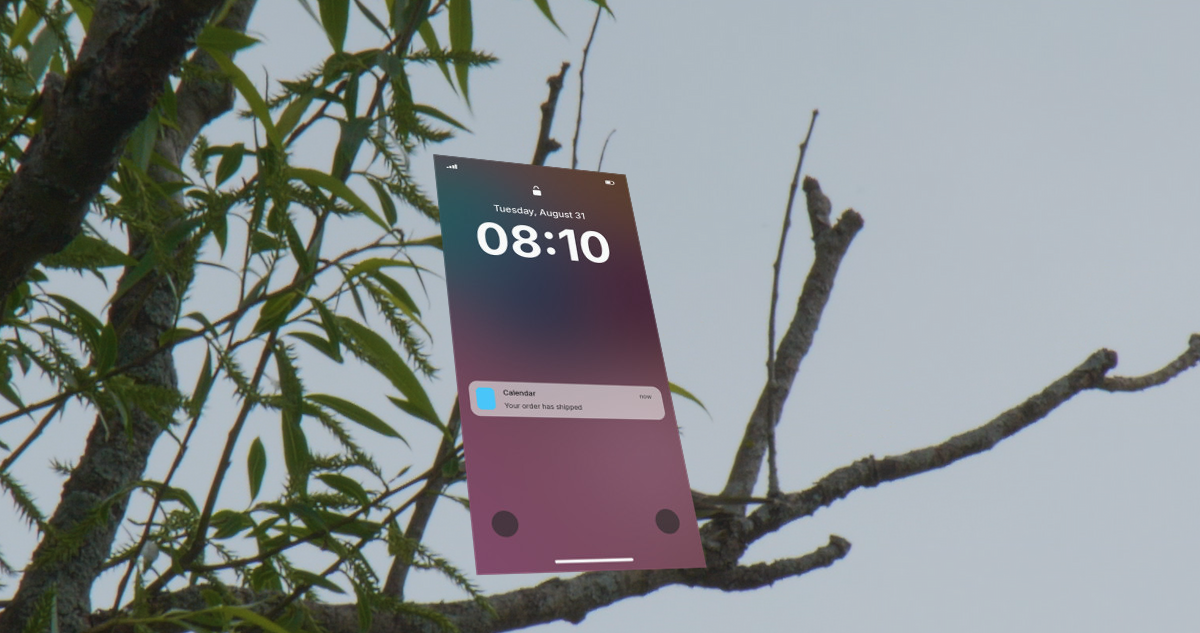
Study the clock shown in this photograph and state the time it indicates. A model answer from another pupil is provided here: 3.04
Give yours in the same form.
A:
8.10
